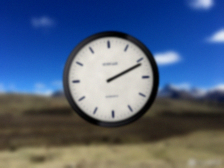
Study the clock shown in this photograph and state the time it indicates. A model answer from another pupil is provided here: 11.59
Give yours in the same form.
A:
2.11
